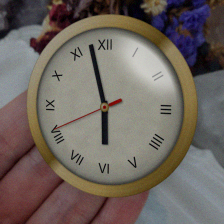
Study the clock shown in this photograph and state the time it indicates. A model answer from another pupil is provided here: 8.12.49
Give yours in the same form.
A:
5.57.41
